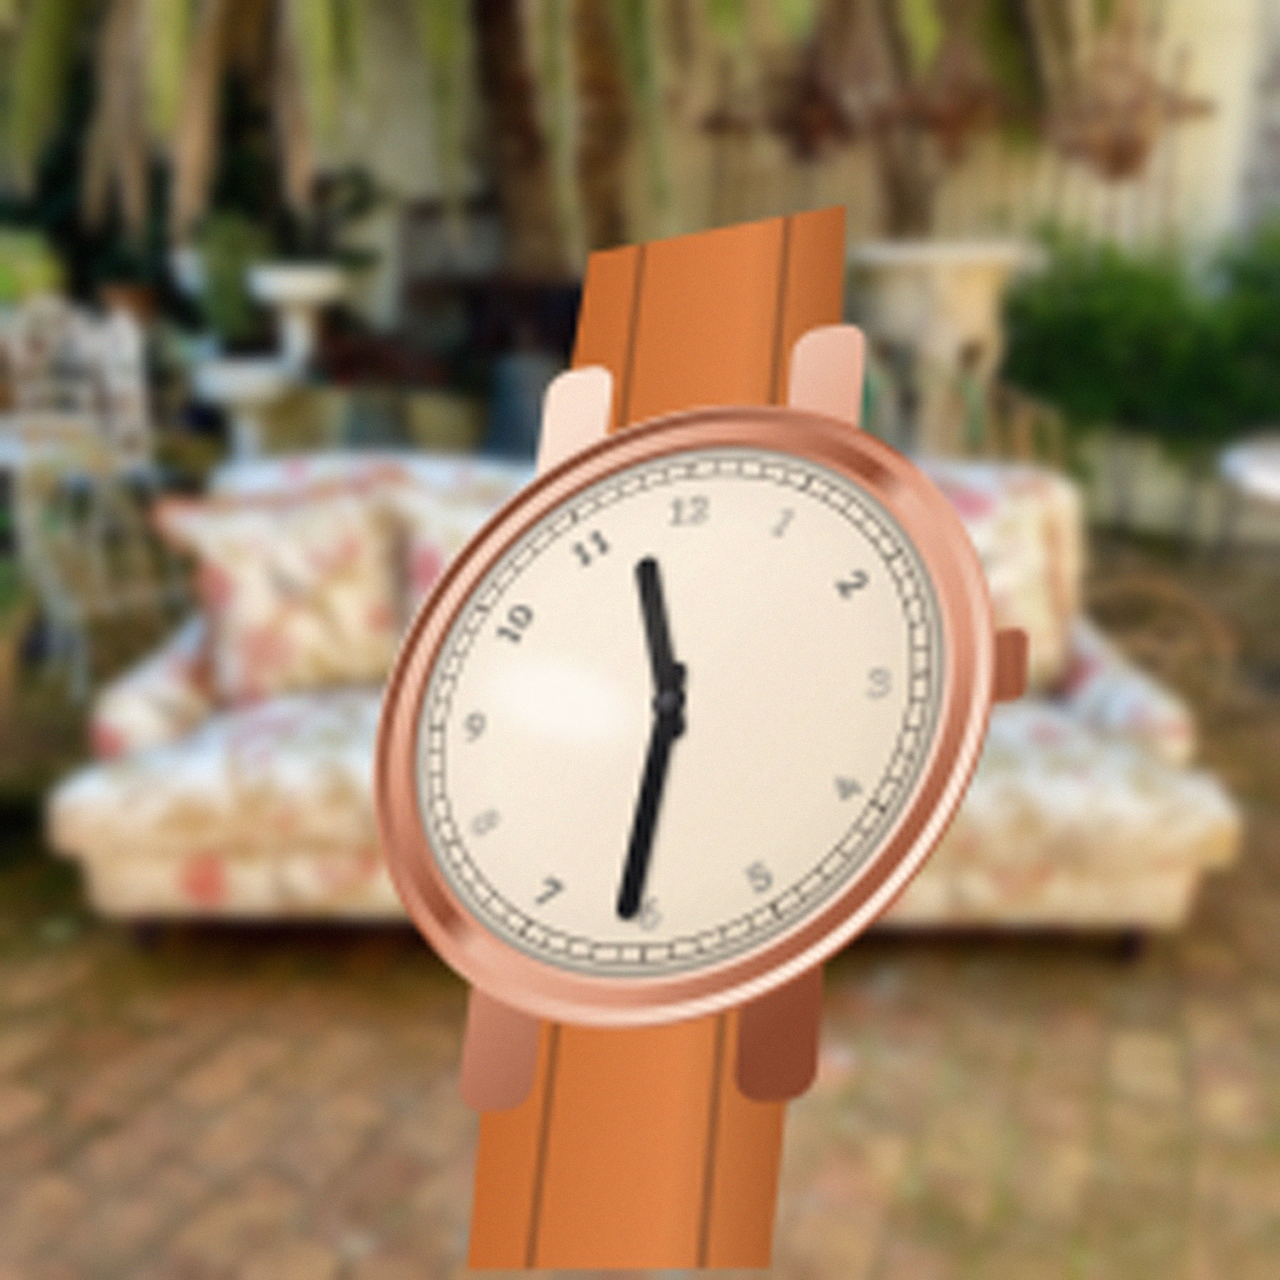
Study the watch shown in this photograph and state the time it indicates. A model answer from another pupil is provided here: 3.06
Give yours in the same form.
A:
11.31
